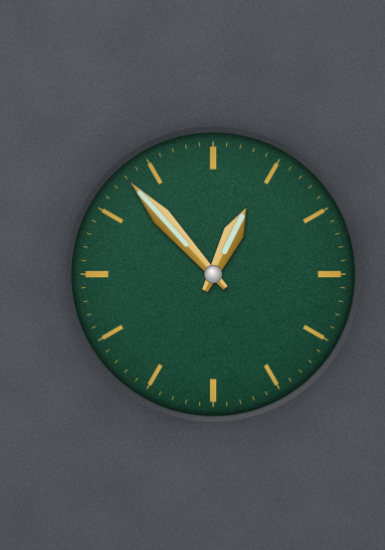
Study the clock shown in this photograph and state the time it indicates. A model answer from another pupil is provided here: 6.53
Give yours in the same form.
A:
12.53
